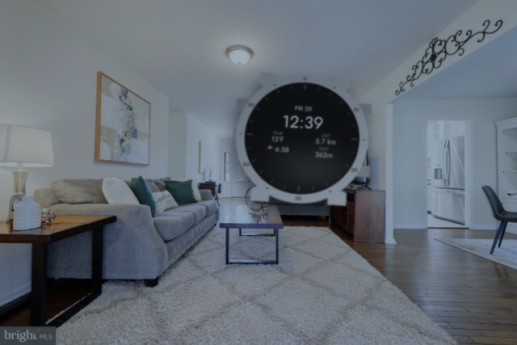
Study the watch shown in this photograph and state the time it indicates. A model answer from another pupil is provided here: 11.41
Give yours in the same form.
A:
12.39
